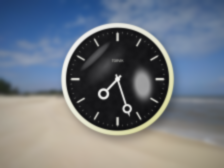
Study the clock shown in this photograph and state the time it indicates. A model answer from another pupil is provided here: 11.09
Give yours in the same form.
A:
7.27
